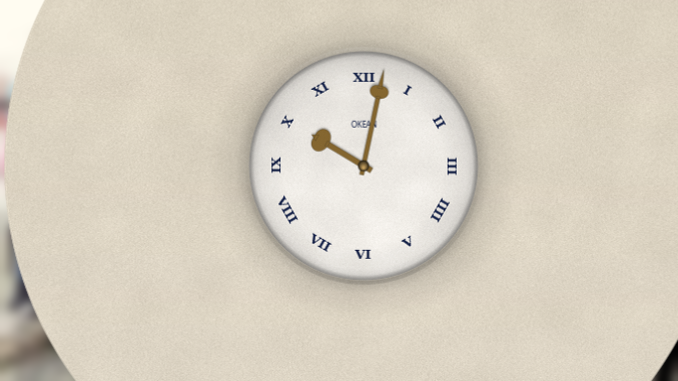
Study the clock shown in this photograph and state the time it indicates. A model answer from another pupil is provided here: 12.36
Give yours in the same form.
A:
10.02
